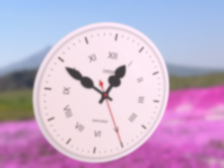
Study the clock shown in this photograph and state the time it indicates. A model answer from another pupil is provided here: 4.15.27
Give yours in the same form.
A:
12.49.25
